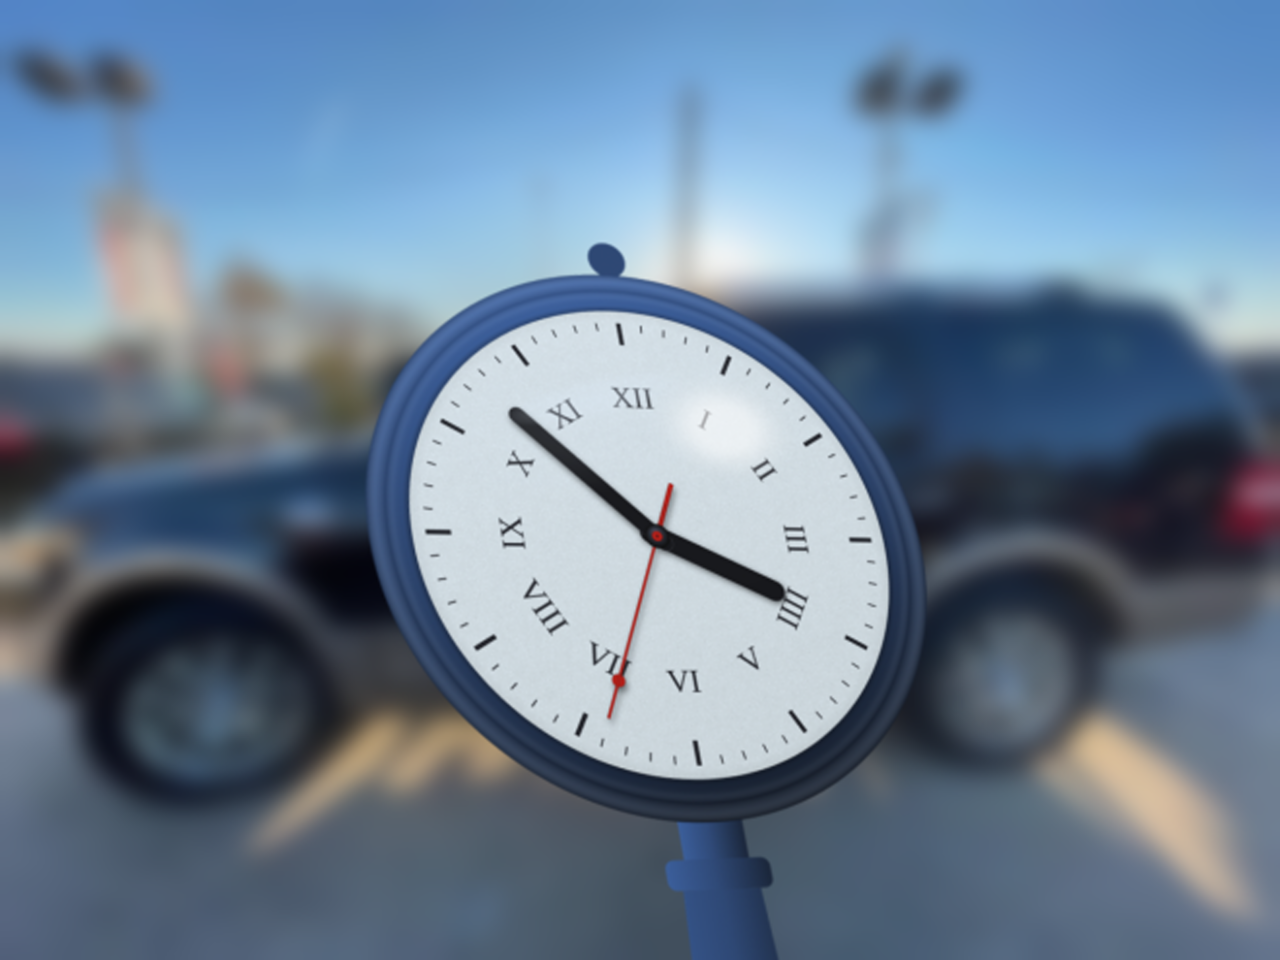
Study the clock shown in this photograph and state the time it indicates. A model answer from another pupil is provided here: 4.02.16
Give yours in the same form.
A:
3.52.34
